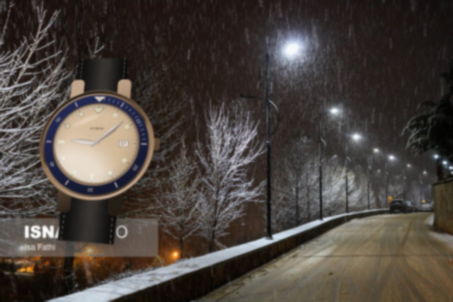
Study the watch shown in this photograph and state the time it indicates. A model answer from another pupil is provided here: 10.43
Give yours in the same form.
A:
9.08
